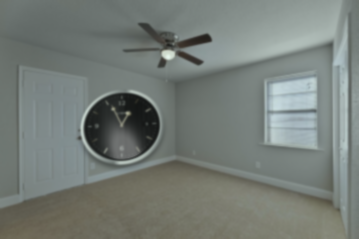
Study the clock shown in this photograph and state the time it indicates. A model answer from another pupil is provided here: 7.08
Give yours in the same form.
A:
12.56
